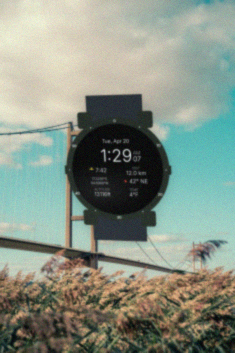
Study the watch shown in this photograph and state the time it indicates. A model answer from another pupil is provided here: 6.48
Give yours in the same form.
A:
1.29
